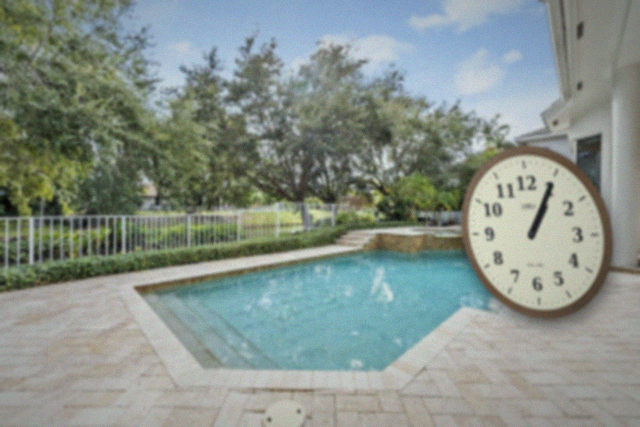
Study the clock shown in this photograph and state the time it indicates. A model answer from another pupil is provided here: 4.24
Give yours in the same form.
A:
1.05
